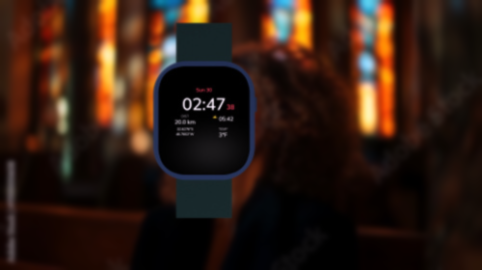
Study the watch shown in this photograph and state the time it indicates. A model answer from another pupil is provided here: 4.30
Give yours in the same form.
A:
2.47
